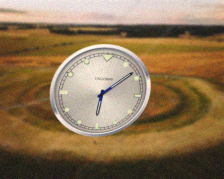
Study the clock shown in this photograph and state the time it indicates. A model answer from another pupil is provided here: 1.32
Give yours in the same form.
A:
6.08
